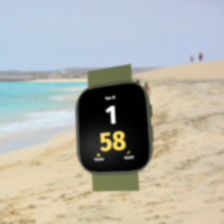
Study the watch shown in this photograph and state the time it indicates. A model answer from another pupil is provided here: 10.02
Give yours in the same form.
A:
1.58
